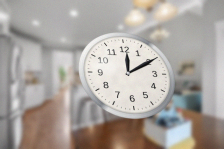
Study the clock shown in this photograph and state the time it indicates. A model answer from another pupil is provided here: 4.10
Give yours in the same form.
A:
12.10
